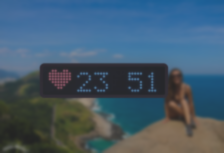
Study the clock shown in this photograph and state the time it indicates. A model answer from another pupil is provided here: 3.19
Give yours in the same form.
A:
23.51
